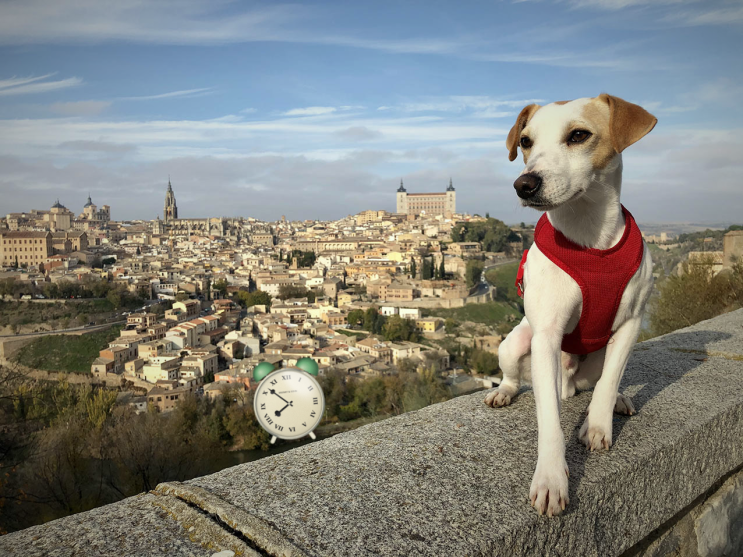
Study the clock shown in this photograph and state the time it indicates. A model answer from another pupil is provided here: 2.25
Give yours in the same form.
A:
7.52
